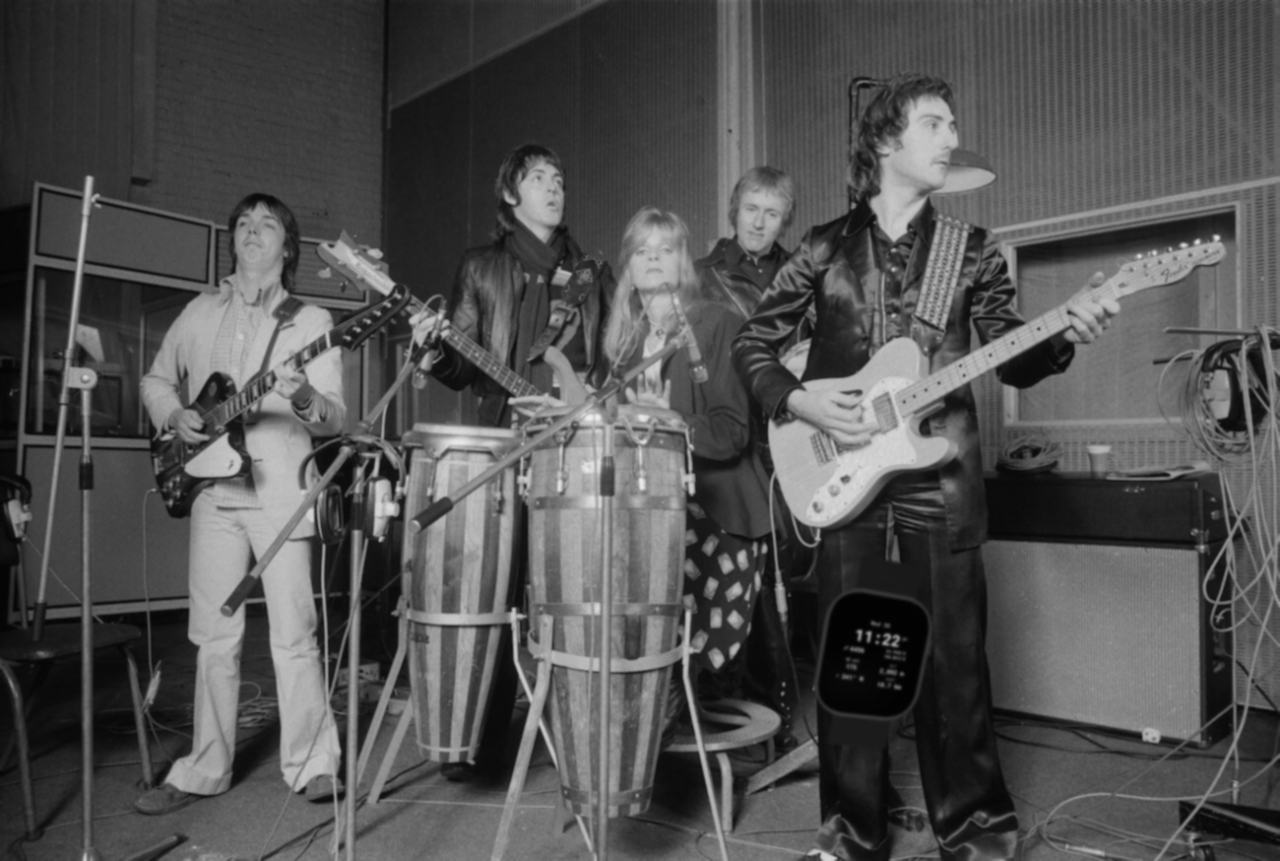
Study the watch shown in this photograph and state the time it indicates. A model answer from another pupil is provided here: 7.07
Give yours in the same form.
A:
11.22
